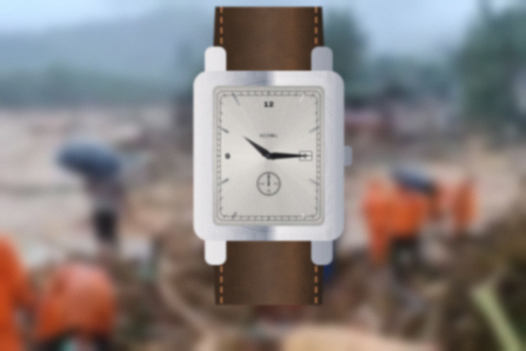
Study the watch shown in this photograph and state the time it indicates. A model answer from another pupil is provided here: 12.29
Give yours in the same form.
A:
10.15
